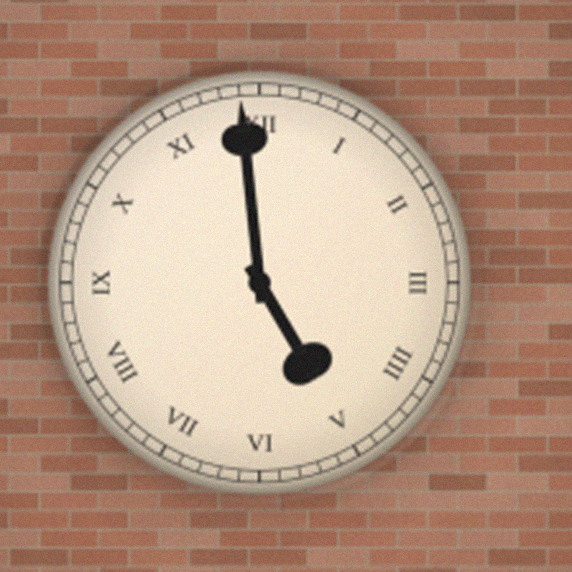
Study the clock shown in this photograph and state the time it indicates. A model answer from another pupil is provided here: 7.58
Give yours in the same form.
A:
4.59
